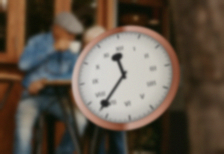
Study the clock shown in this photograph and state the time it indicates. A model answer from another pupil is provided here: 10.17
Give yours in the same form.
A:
11.37
